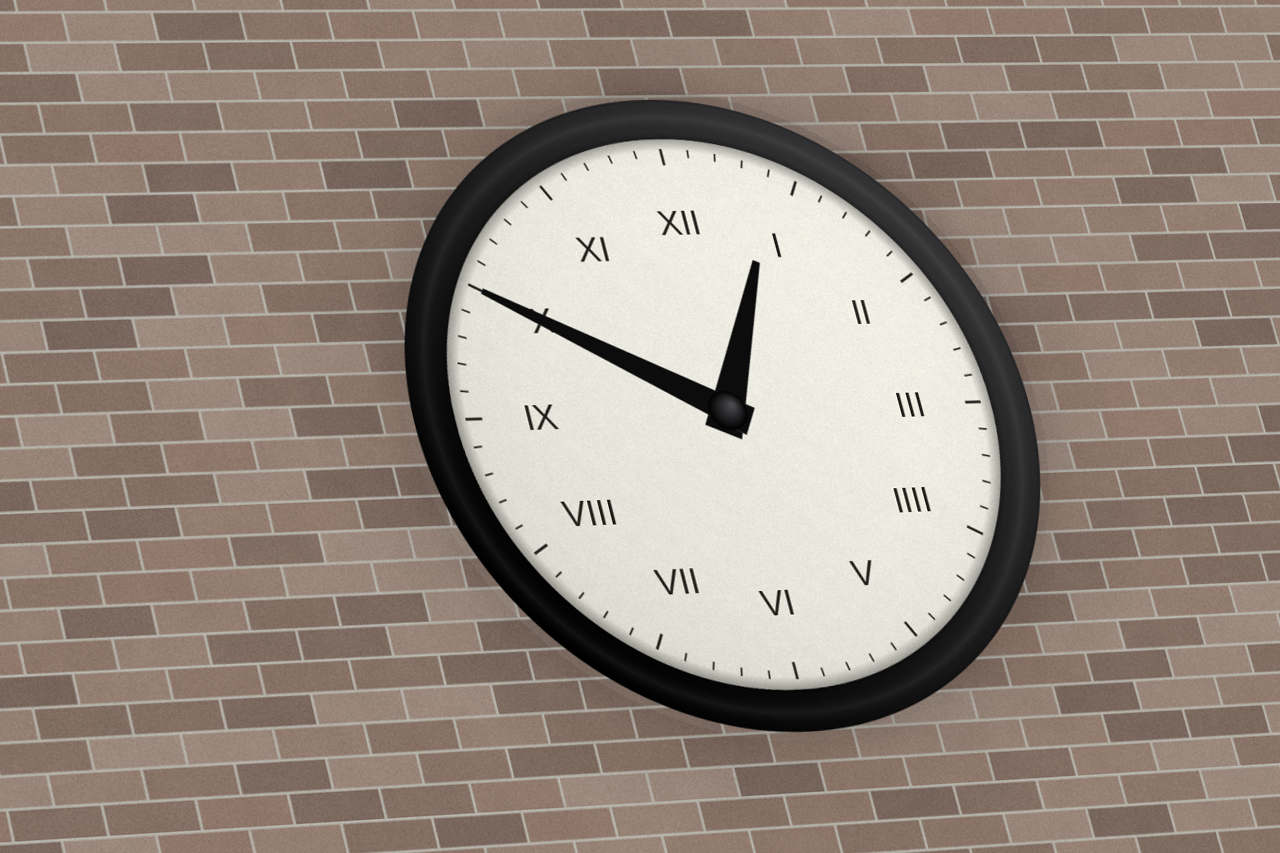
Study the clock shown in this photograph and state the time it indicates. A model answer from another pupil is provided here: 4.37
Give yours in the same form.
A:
12.50
